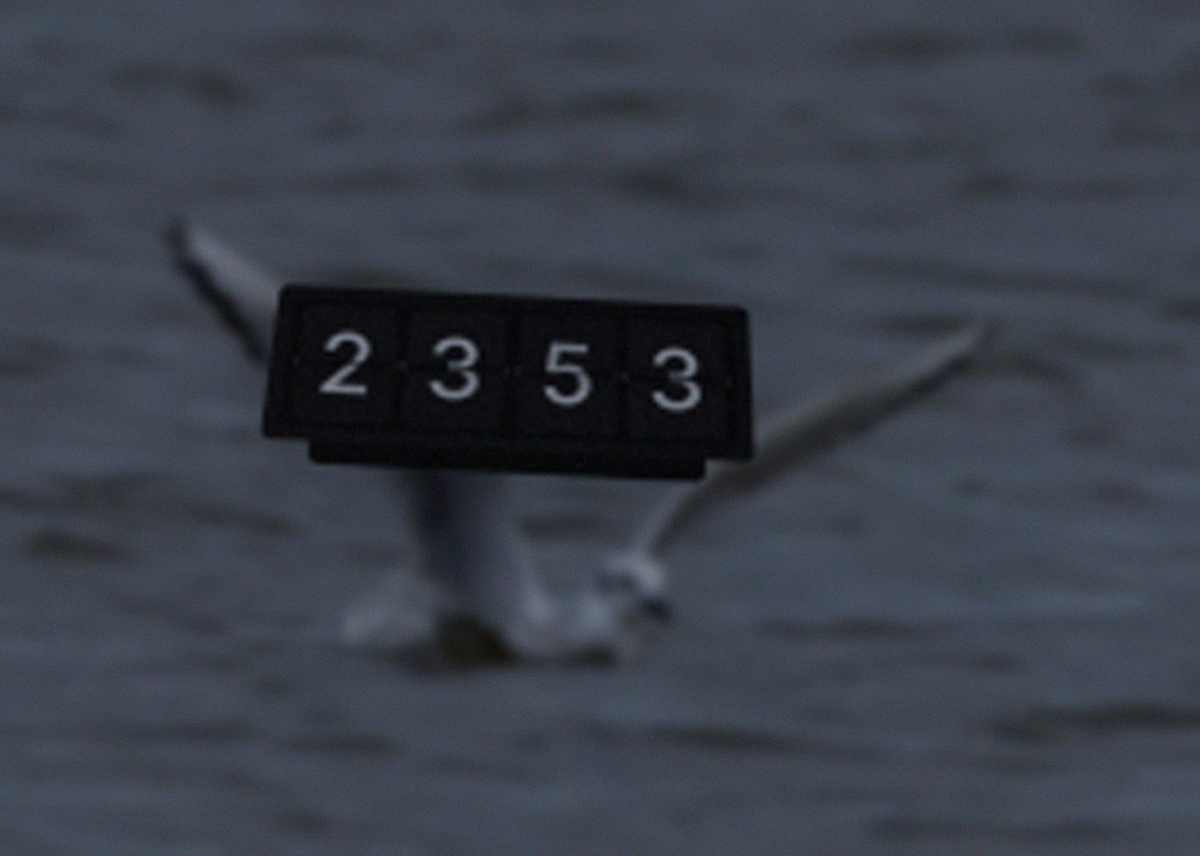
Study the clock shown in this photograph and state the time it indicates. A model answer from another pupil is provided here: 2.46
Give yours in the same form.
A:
23.53
